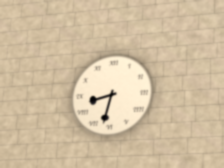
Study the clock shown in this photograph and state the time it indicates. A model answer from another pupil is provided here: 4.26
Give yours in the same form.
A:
8.32
